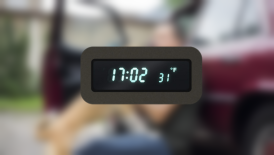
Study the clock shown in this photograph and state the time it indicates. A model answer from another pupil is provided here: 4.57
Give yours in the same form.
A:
17.02
